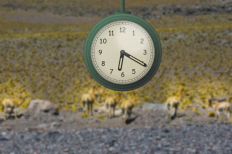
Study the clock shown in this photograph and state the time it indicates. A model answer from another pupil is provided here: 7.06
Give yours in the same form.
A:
6.20
